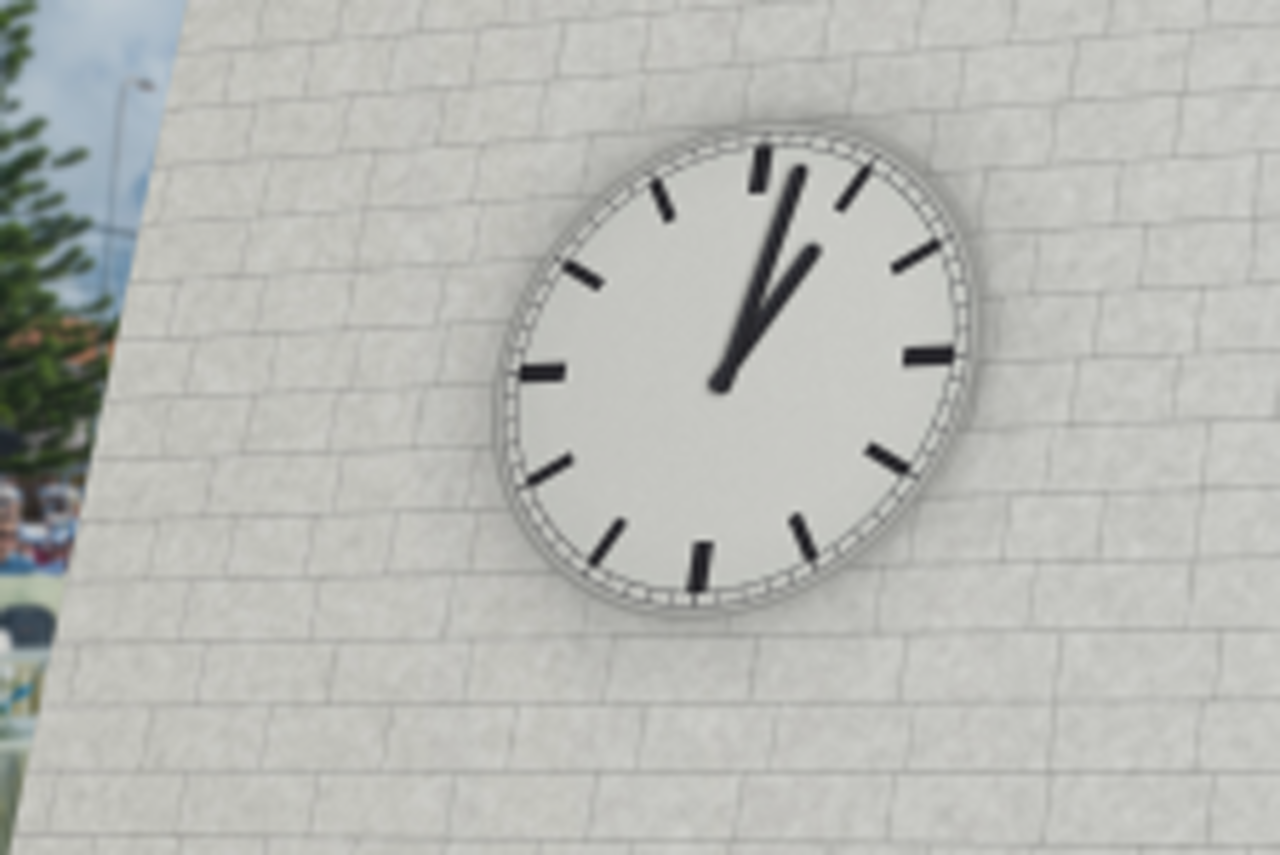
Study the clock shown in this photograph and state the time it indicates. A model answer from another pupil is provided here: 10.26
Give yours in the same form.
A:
1.02
